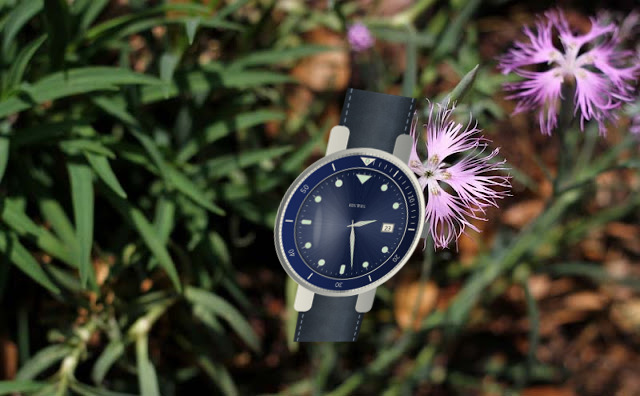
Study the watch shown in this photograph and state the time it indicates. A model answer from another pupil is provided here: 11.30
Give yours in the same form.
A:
2.28
